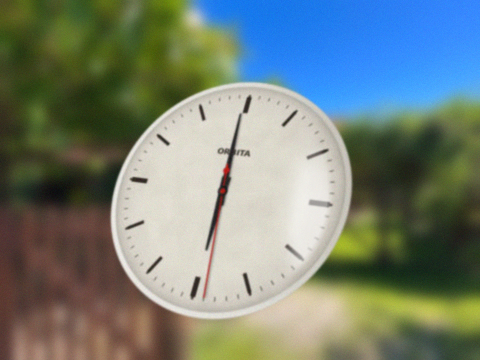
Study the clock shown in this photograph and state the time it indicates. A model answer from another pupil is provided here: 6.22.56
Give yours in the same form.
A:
5.59.29
